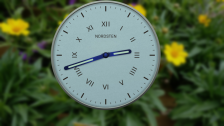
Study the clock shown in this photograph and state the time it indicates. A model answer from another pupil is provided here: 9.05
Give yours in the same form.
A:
2.42
